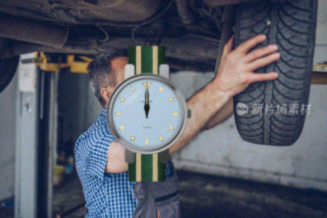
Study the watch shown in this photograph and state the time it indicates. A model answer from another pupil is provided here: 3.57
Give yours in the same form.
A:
12.00
